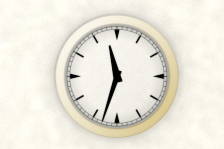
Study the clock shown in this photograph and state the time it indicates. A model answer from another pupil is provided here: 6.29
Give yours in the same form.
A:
11.33
